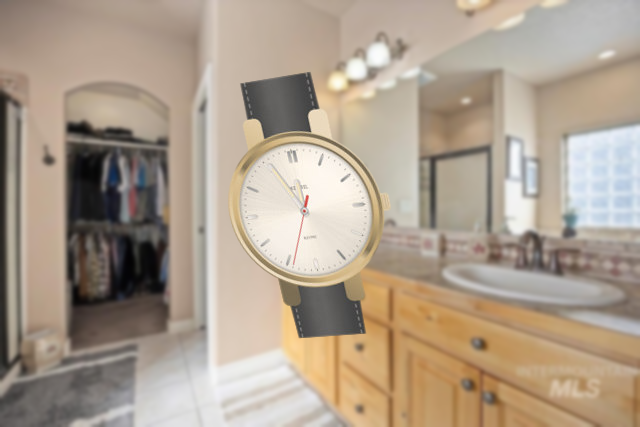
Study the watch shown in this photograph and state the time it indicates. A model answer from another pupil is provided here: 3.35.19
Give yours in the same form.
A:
11.55.34
